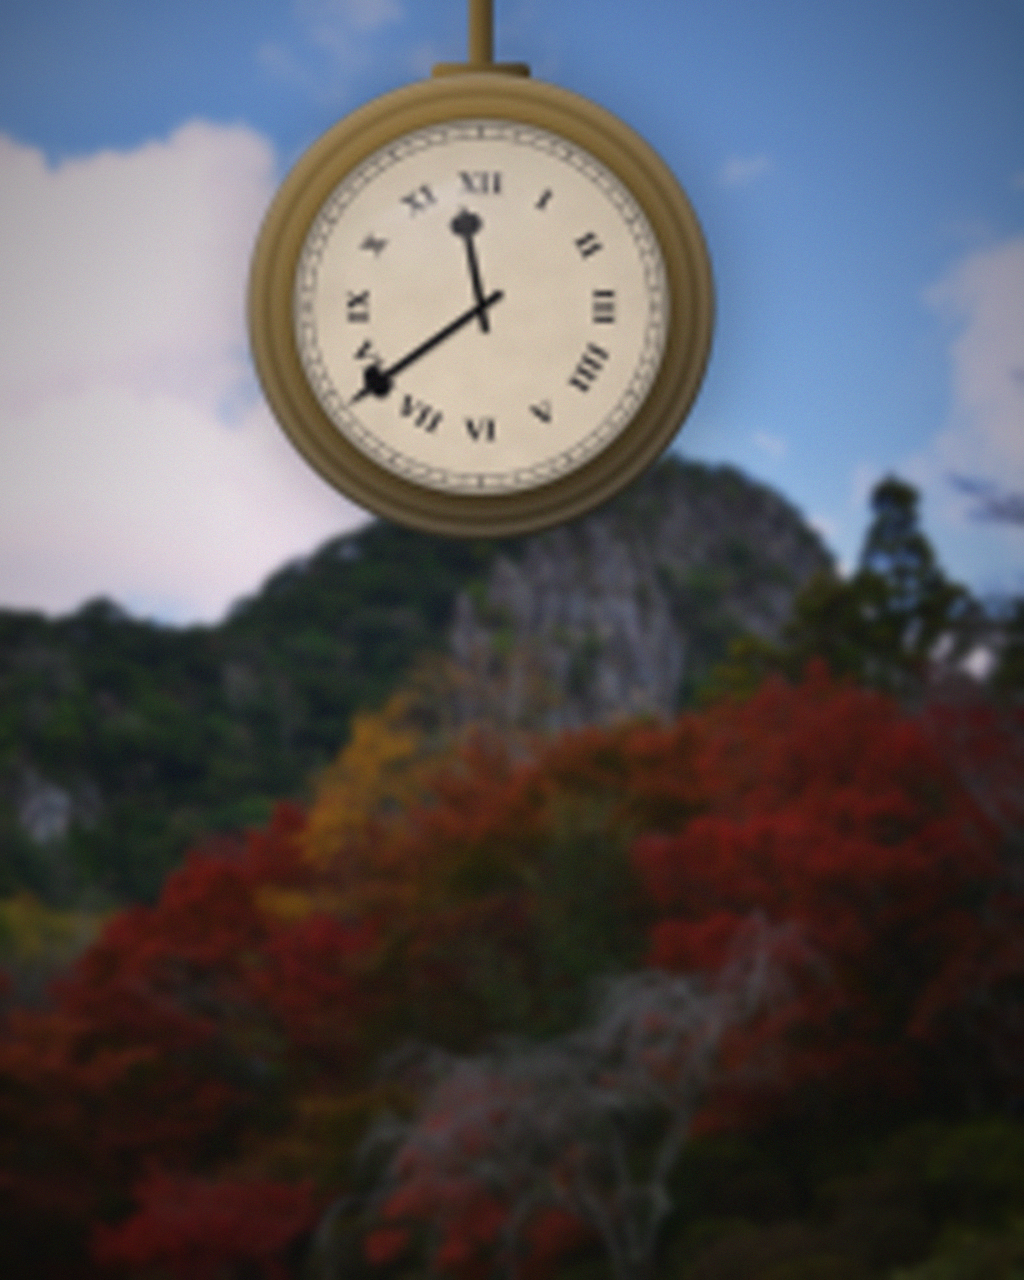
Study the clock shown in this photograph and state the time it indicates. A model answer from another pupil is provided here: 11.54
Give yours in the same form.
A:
11.39
